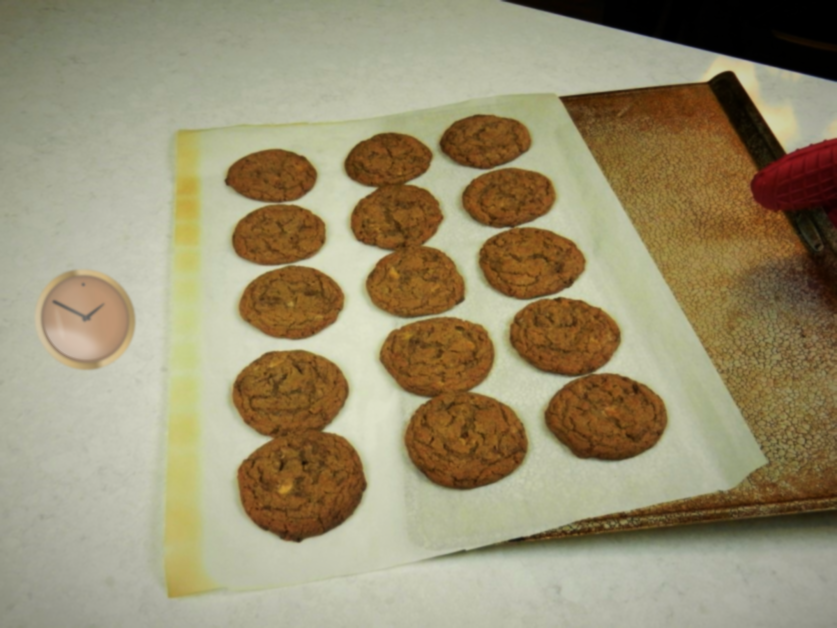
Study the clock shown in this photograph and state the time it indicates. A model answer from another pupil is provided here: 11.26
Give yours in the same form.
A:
1.50
